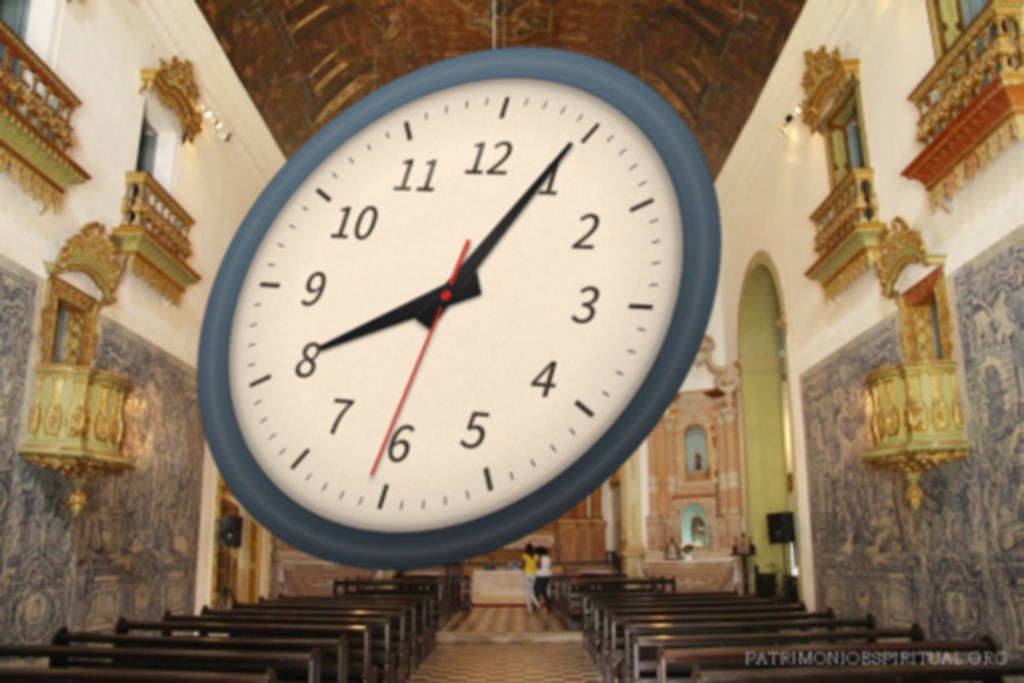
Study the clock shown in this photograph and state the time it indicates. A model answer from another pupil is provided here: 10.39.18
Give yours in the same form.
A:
8.04.31
